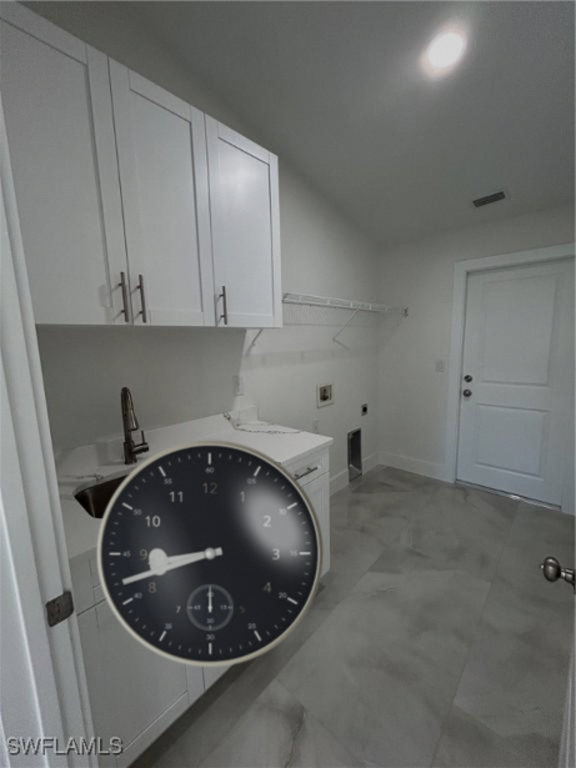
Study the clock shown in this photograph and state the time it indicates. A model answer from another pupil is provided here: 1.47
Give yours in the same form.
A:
8.42
